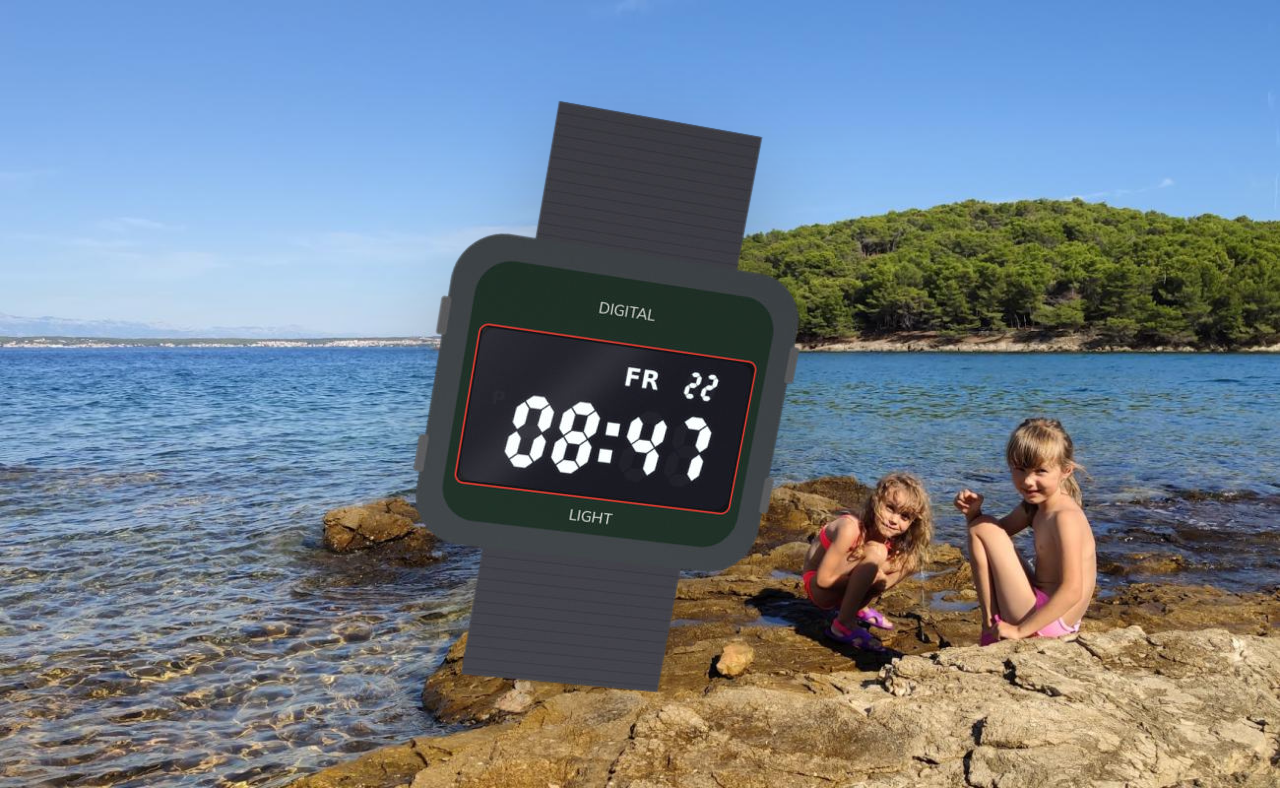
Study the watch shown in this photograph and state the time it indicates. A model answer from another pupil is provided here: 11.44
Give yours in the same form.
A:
8.47
